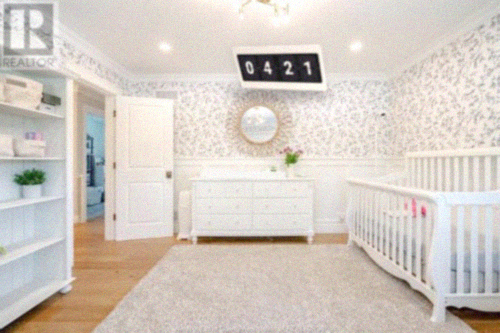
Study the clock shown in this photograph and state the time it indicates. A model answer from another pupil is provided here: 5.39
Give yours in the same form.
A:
4.21
